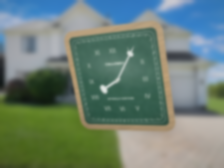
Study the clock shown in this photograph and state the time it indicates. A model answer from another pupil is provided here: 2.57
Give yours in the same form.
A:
8.06
